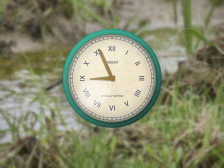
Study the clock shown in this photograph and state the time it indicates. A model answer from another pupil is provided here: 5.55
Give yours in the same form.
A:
8.56
